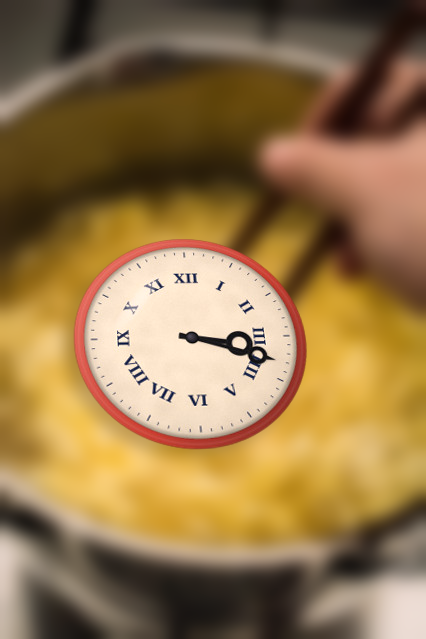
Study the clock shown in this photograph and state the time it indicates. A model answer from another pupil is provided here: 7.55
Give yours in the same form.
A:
3.18
